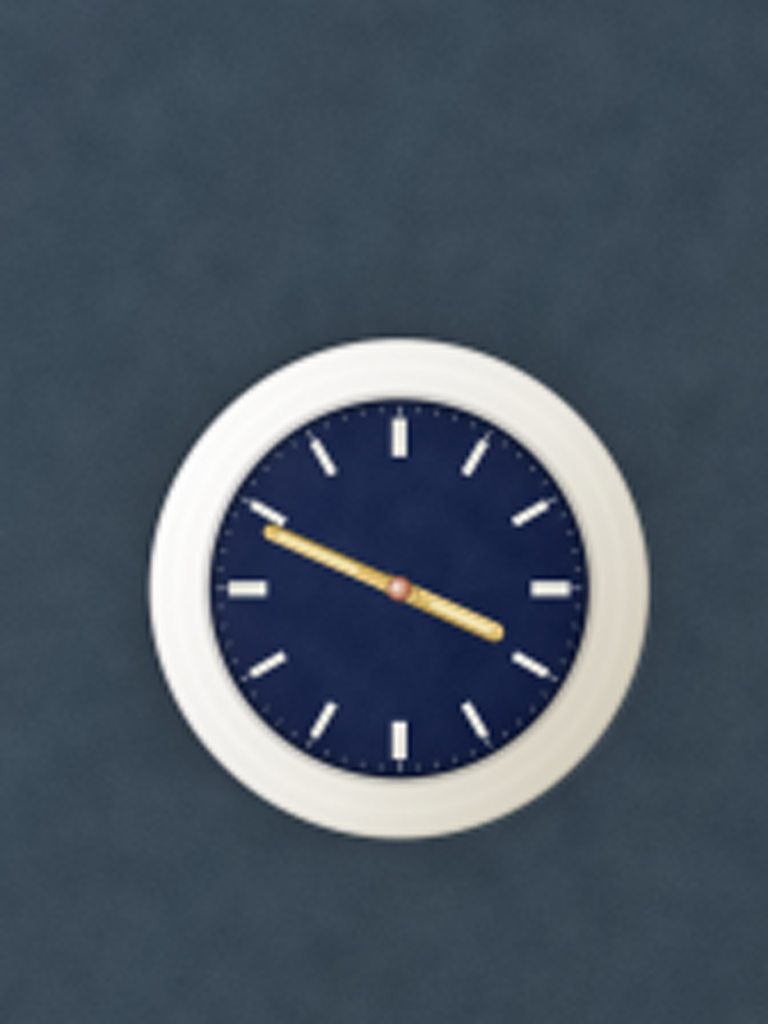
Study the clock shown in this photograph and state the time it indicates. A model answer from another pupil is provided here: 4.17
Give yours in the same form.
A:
3.49
